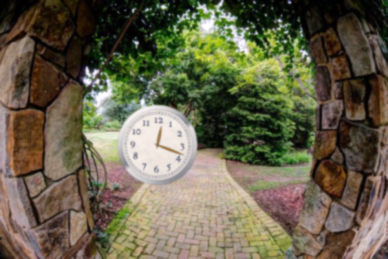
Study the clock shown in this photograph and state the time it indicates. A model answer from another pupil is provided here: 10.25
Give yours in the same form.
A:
12.18
